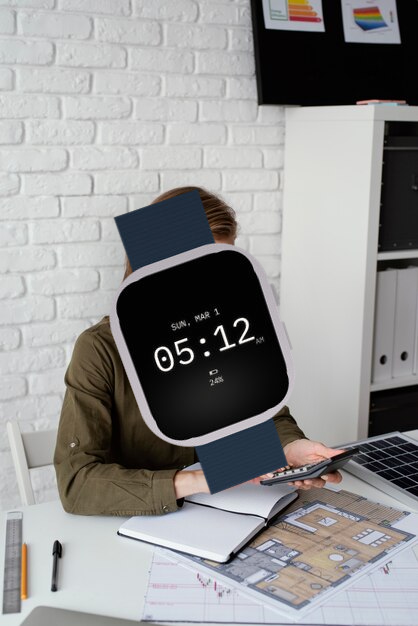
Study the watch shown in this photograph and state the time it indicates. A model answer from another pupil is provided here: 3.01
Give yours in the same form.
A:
5.12
